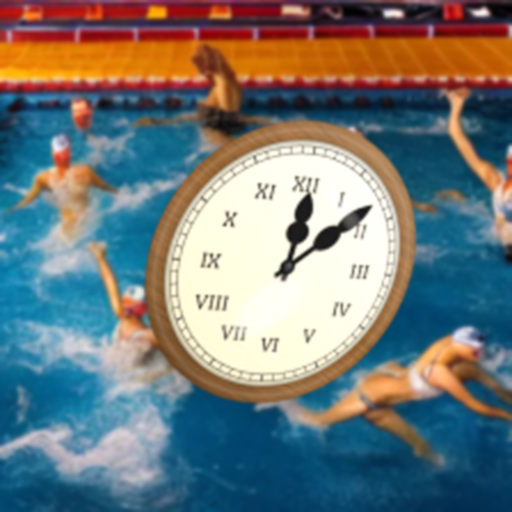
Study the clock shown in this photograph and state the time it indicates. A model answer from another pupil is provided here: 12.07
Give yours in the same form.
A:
12.08
